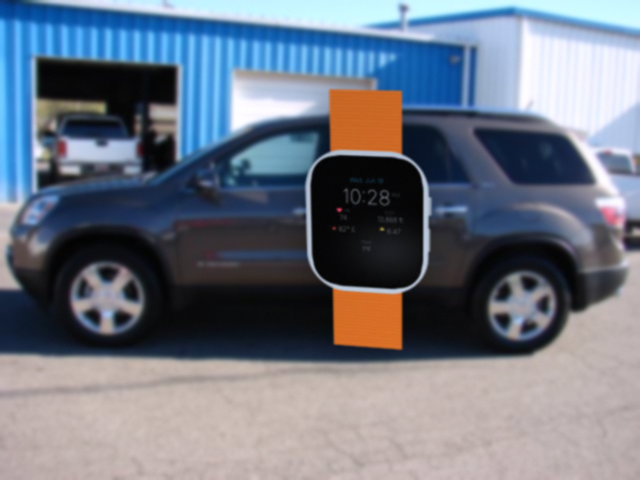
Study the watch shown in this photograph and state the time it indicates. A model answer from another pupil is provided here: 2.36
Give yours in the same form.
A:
10.28
